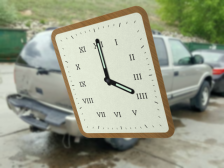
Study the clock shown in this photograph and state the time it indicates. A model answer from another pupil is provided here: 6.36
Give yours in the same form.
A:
4.00
